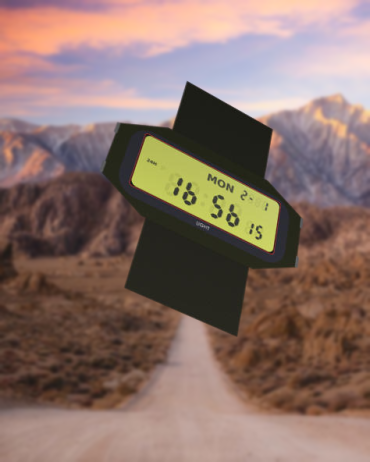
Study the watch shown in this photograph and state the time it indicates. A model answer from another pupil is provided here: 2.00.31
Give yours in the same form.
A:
16.56.15
